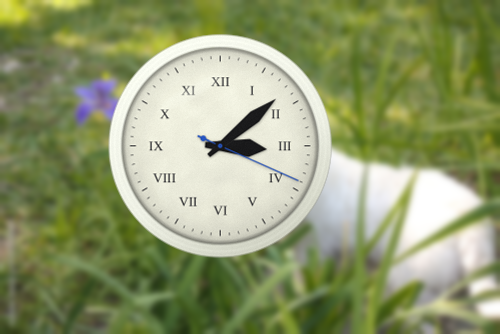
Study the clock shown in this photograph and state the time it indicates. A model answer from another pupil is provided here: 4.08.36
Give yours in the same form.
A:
3.08.19
